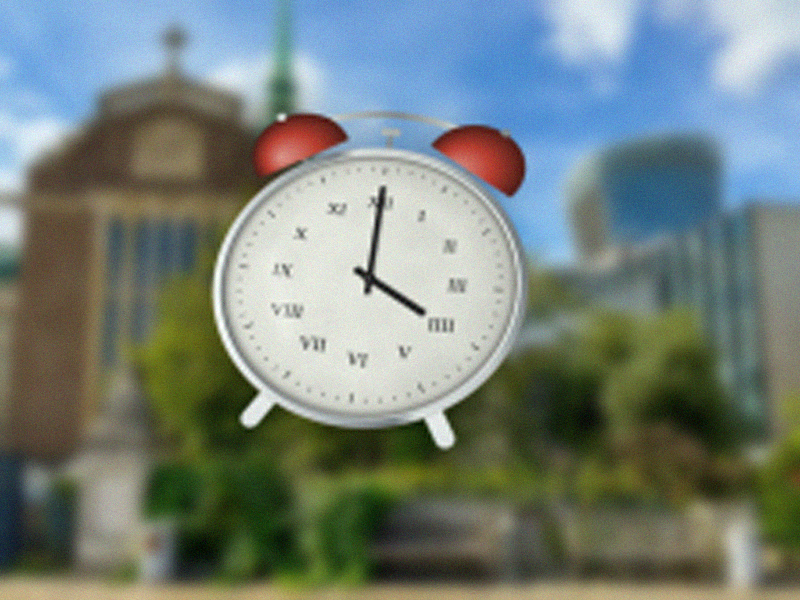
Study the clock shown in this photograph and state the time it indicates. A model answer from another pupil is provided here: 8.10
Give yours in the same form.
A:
4.00
